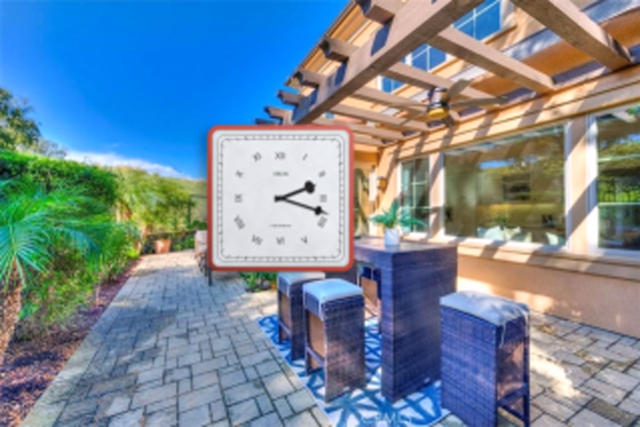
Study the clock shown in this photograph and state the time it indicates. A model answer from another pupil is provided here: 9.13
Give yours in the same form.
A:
2.18
